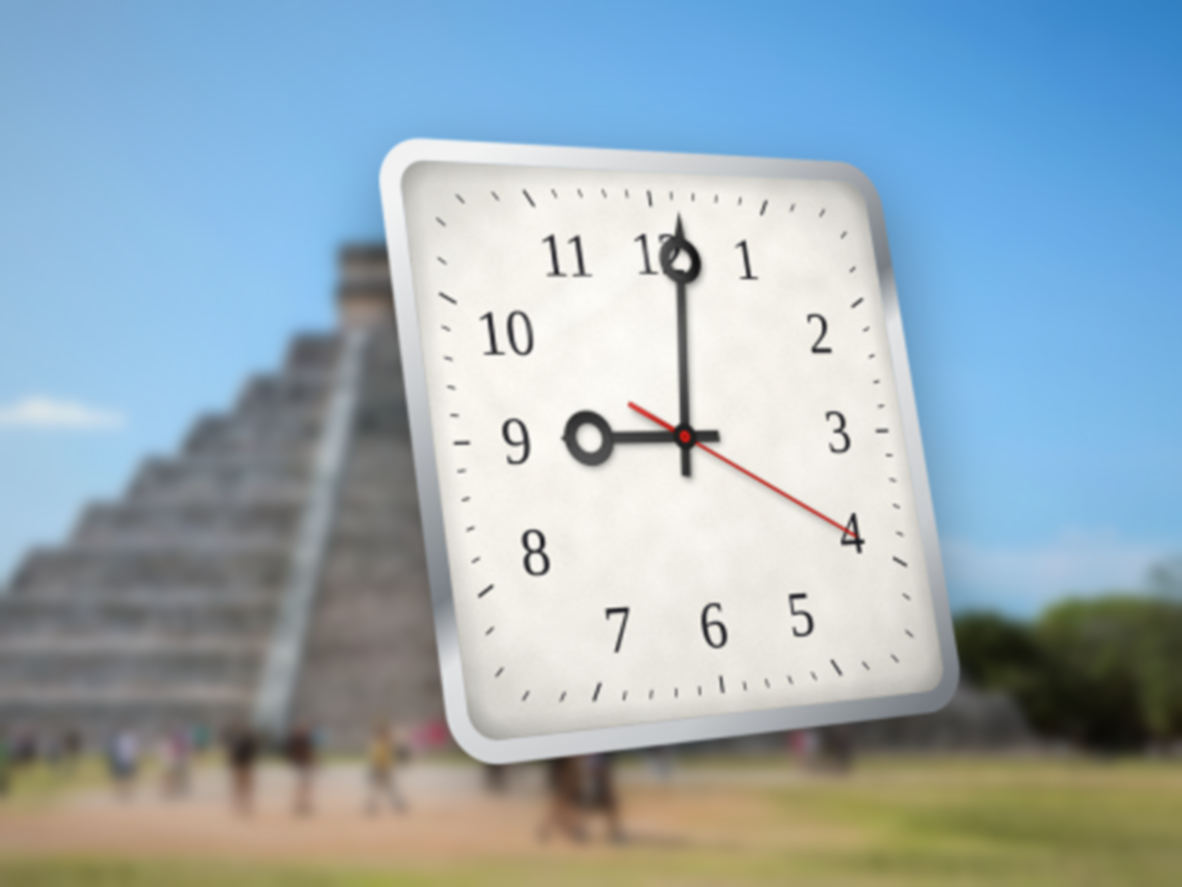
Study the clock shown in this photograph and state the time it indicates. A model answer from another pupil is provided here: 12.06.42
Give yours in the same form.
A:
9.01.20
